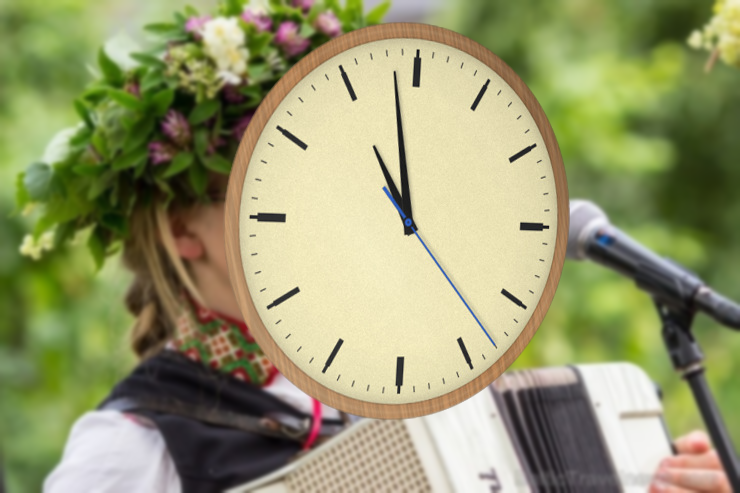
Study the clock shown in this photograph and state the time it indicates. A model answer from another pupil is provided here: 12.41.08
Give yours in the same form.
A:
10.58.23
